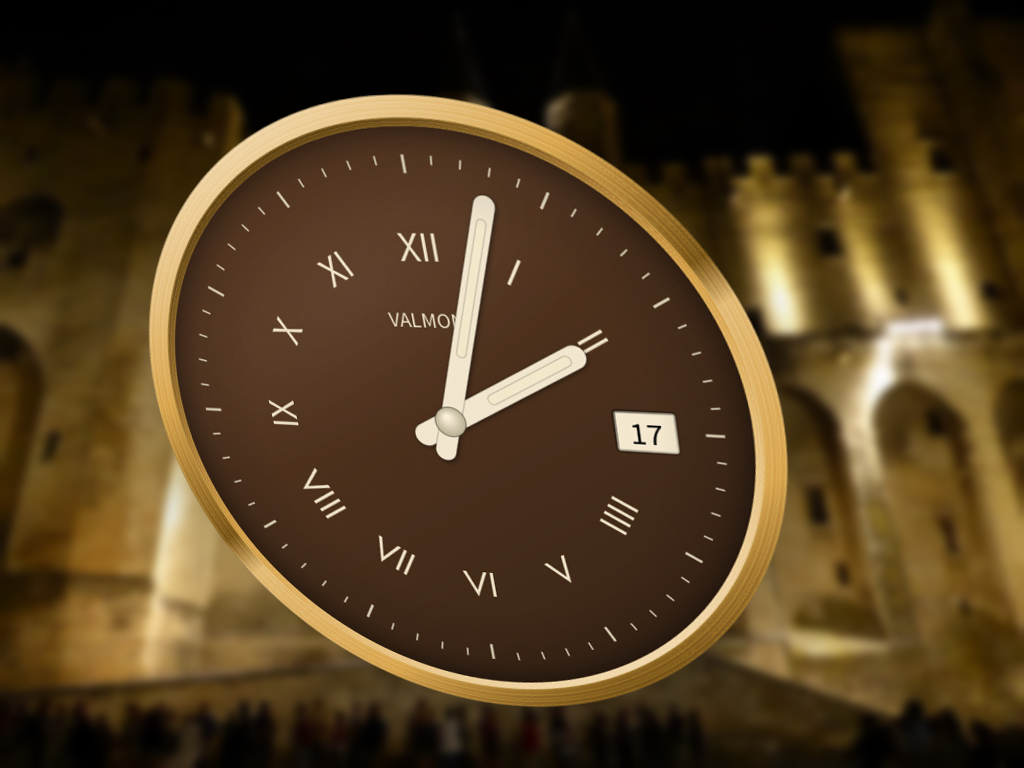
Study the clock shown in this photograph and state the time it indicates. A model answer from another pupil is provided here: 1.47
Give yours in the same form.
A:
2.03
